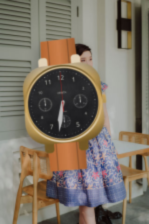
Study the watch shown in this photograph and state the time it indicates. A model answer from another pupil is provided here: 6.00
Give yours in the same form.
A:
6.32
